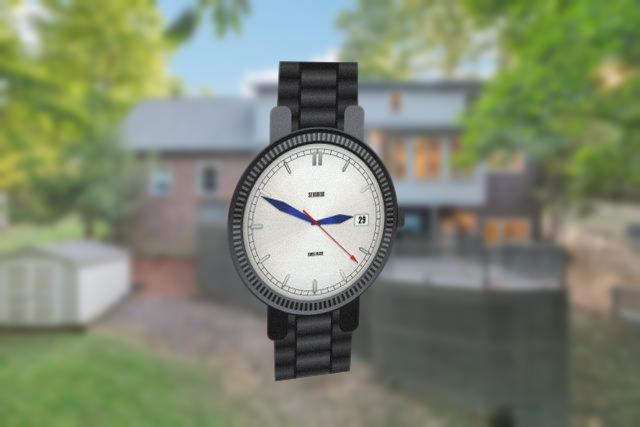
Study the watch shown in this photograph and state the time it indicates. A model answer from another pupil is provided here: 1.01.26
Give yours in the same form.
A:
2.49.22
